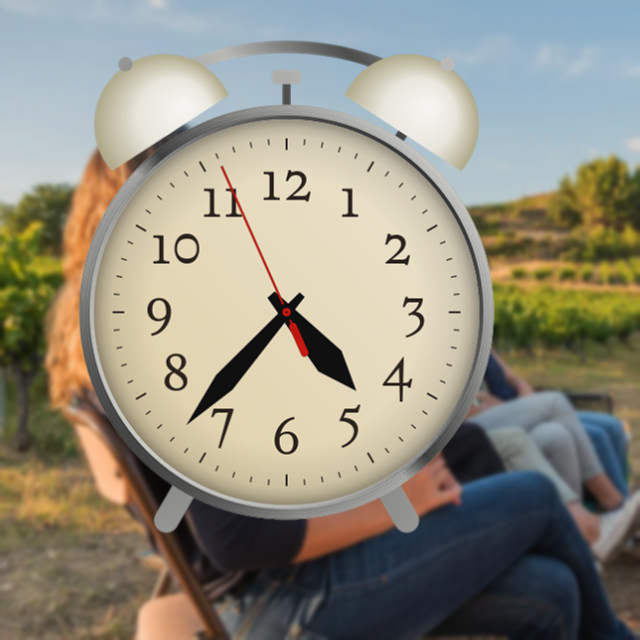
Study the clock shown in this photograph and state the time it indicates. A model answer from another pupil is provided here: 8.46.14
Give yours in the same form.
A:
4.36.56
